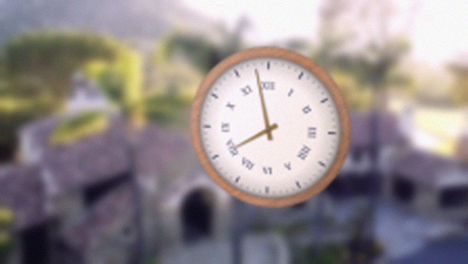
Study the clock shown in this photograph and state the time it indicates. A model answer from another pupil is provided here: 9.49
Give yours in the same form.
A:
7.58
